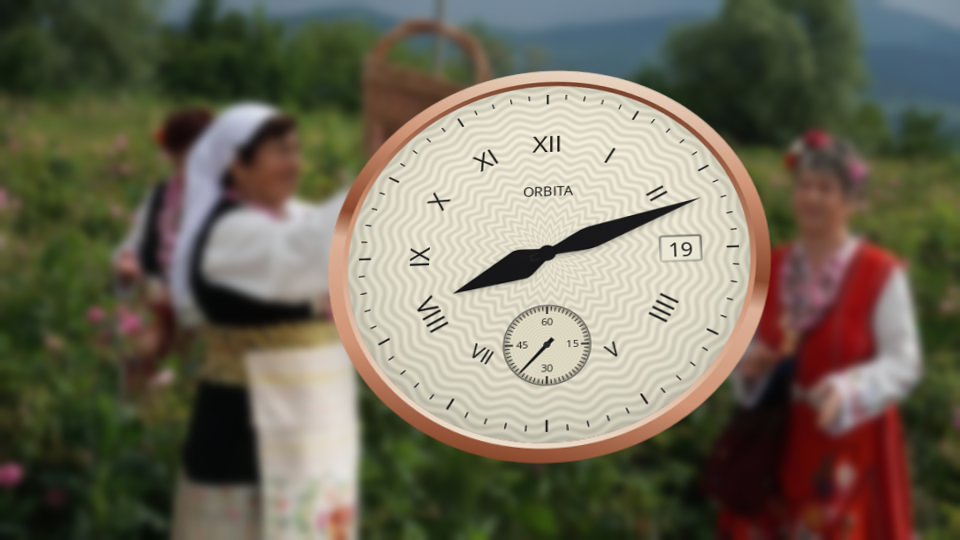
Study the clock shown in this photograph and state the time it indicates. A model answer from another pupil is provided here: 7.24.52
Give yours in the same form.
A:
8.11.37
